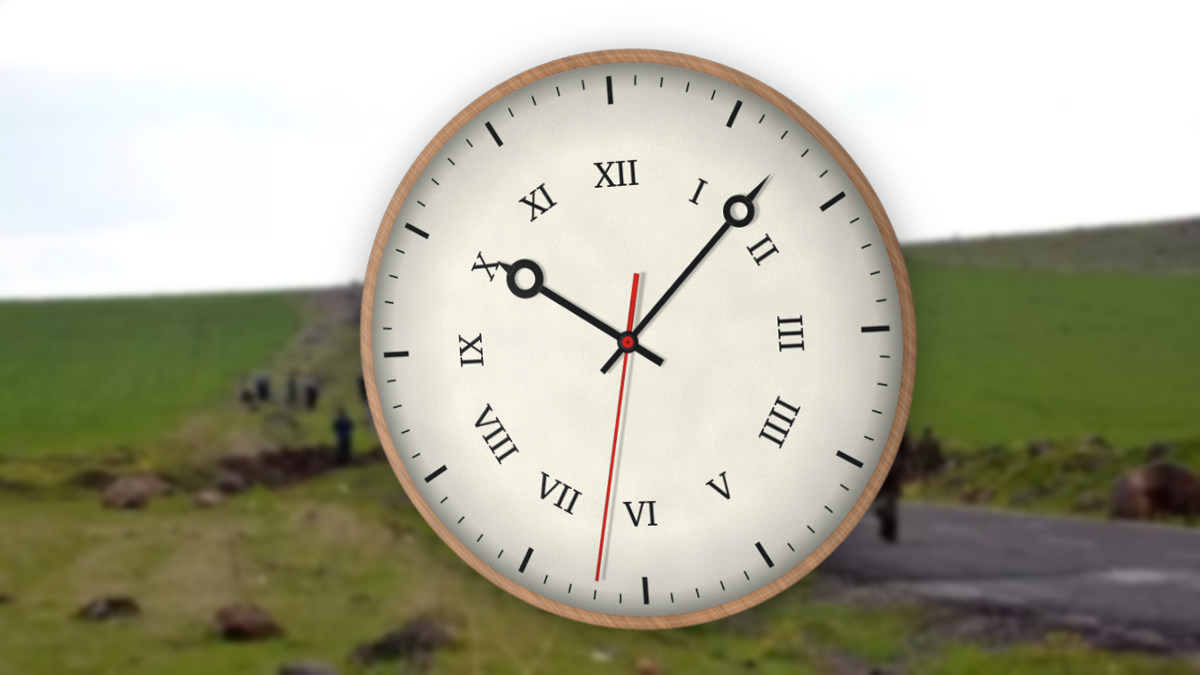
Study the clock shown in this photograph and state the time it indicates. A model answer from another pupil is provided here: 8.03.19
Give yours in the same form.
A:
10.07.32
